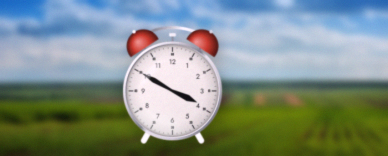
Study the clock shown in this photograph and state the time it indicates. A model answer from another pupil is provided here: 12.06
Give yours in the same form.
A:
3.50
